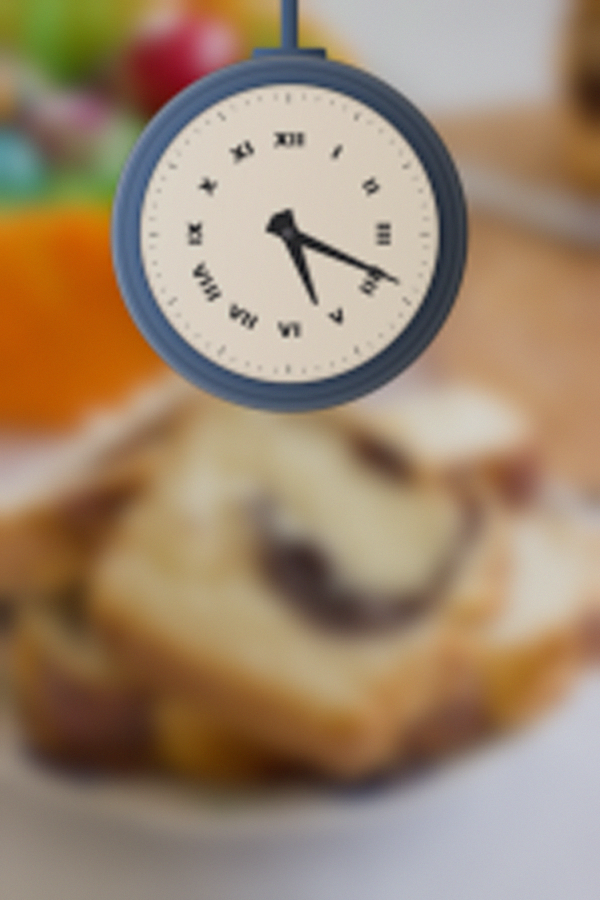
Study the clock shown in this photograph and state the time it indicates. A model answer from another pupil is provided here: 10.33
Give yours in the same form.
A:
5.19
